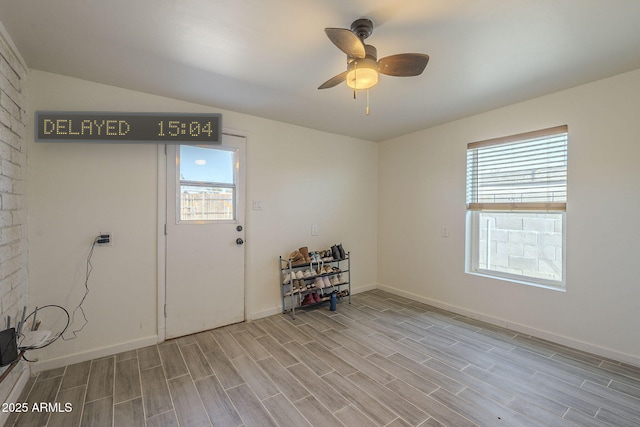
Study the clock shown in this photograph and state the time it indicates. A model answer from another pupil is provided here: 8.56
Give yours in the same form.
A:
15.04
